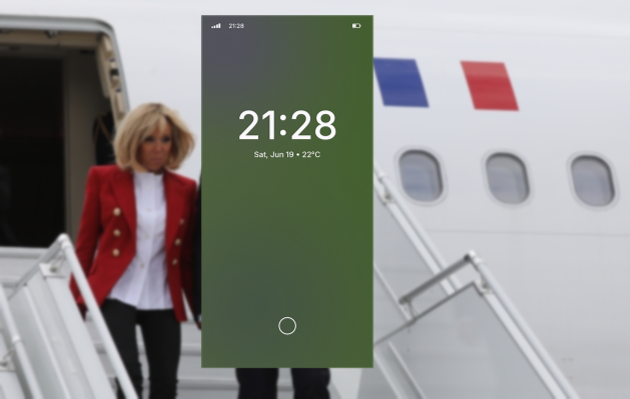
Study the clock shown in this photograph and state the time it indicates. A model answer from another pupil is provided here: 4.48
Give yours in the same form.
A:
21.28
